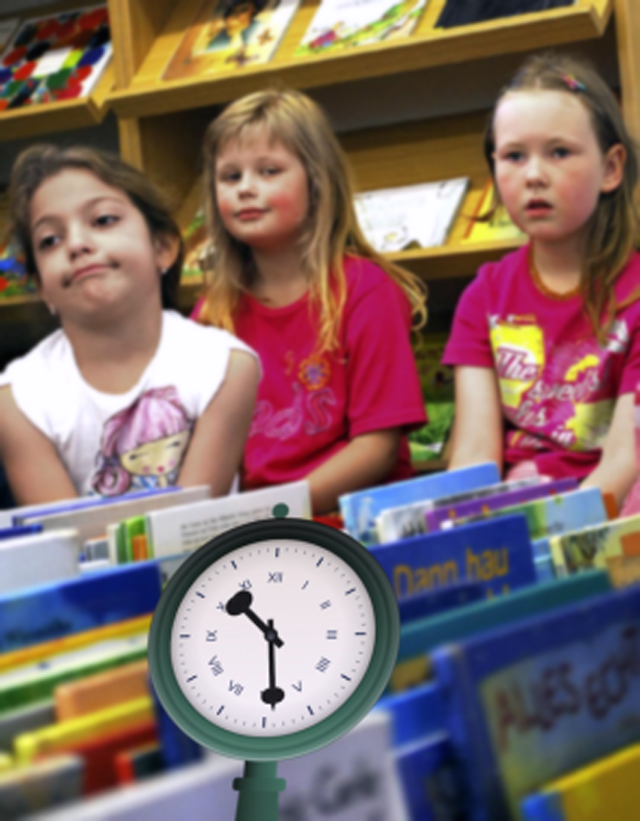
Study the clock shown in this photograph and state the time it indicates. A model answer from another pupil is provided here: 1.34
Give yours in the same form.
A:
10.29
